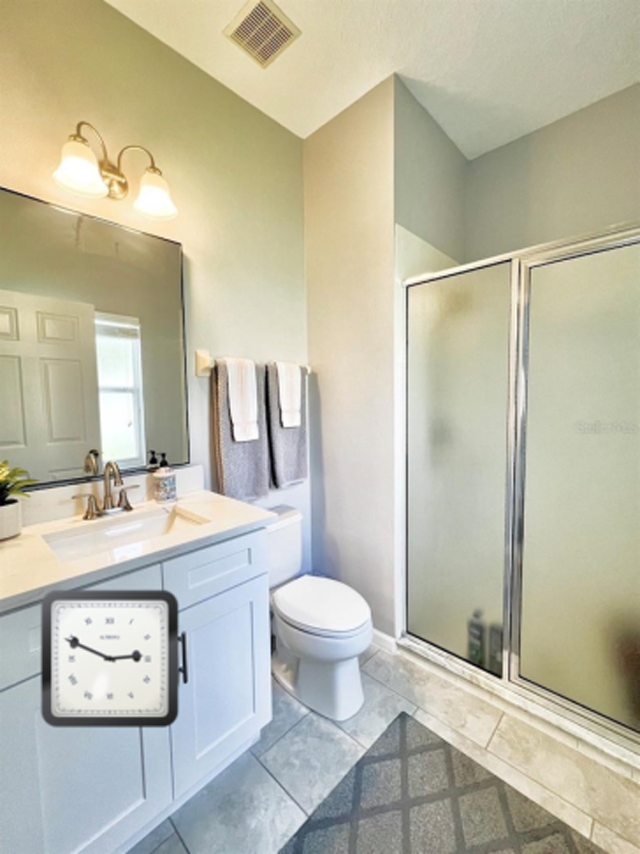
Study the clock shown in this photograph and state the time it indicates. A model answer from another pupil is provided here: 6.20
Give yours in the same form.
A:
2.49
